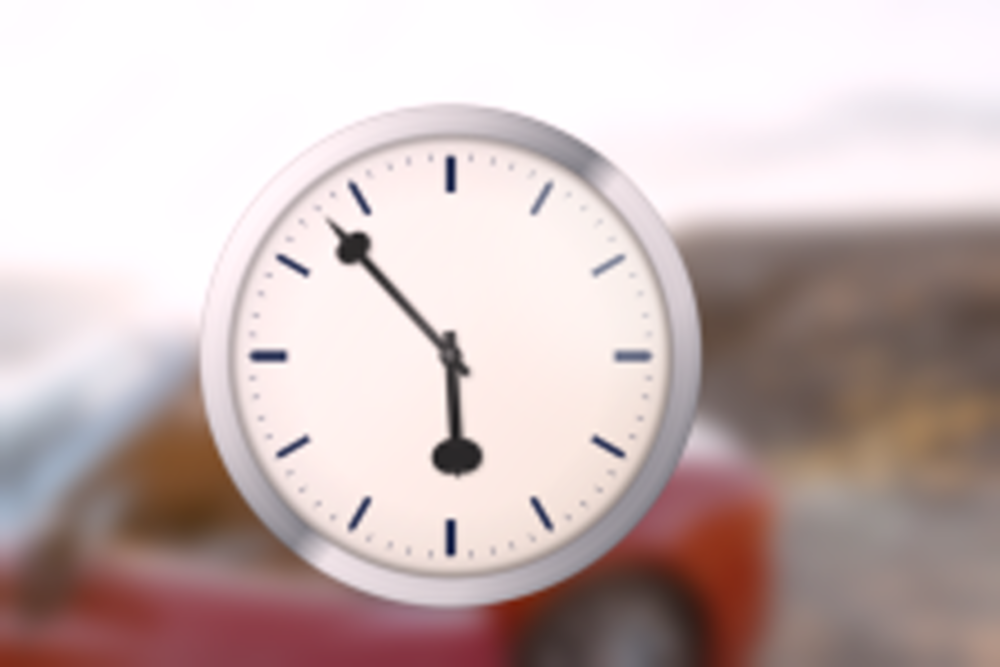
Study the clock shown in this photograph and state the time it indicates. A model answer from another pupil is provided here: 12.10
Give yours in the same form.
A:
5.53
